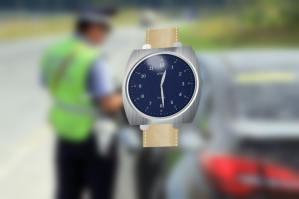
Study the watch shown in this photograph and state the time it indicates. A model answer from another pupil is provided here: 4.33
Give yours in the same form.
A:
12.29
